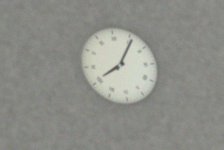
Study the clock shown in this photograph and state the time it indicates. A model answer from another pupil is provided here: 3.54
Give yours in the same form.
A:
8.06
